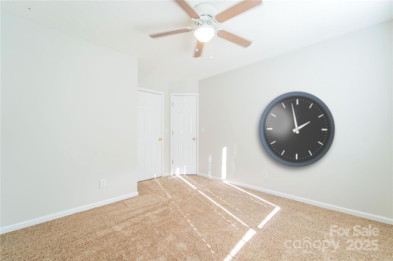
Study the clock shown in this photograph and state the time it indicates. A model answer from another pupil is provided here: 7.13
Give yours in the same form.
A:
1.58
